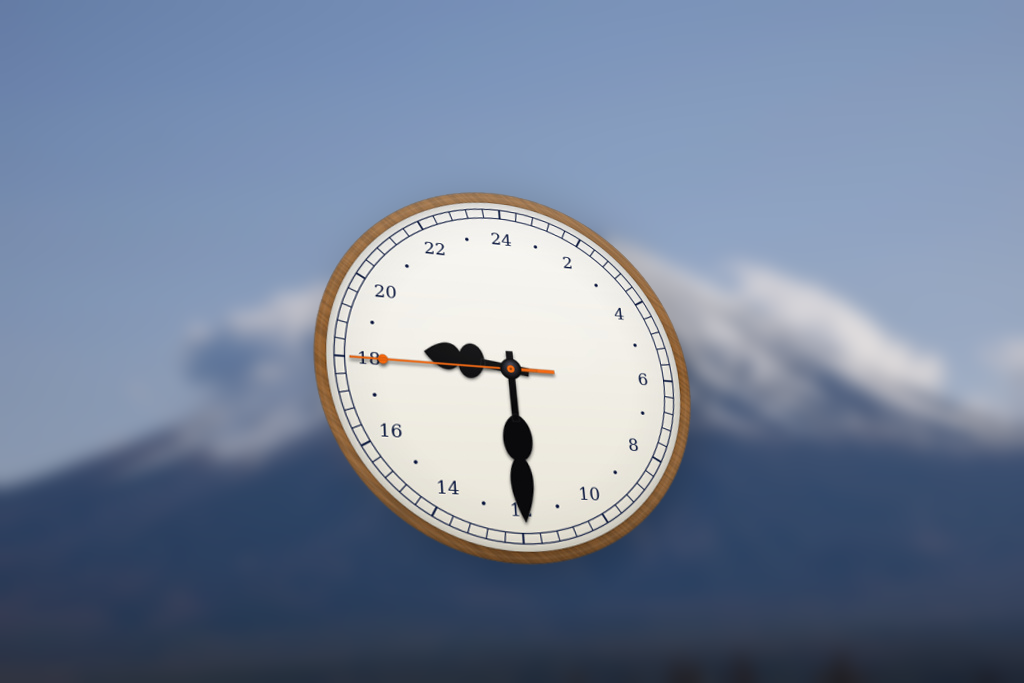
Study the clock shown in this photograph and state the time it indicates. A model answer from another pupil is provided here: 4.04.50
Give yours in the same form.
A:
18.29.45
